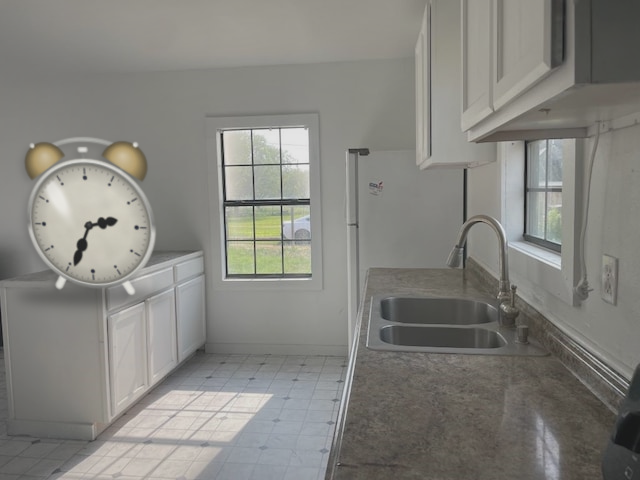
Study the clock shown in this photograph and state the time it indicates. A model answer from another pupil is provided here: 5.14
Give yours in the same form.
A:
2.34
